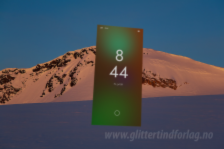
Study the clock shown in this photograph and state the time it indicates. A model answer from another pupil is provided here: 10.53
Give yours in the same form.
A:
8.44
